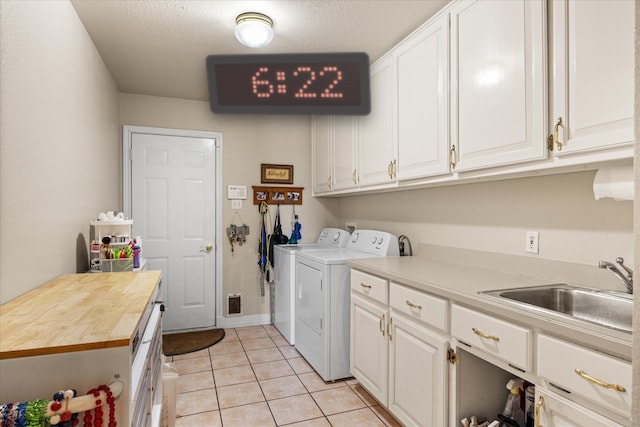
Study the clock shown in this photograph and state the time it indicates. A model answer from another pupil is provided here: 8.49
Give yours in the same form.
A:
6.22
